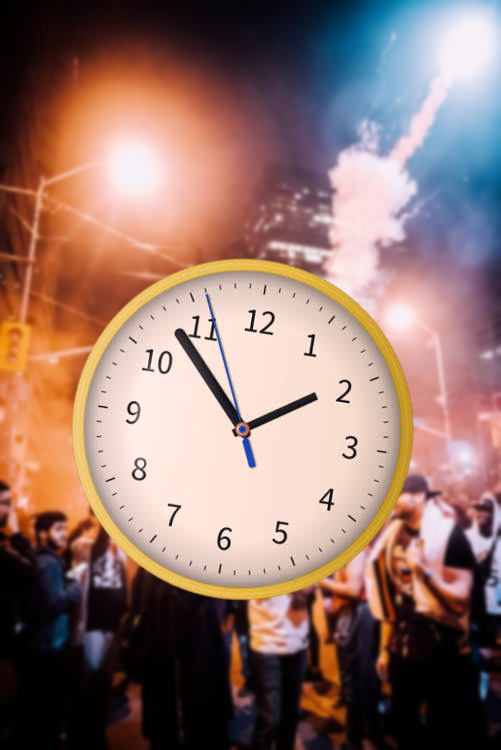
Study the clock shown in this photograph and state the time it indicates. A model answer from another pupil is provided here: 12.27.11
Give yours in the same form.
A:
1.52.56
